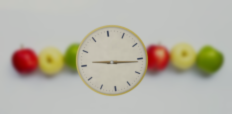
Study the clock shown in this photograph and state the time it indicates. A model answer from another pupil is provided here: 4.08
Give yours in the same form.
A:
9.16
